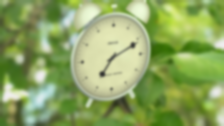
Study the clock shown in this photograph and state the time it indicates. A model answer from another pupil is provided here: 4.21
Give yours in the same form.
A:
7.11
